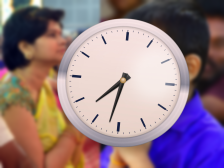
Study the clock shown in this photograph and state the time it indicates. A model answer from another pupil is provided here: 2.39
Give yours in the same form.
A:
7.32
